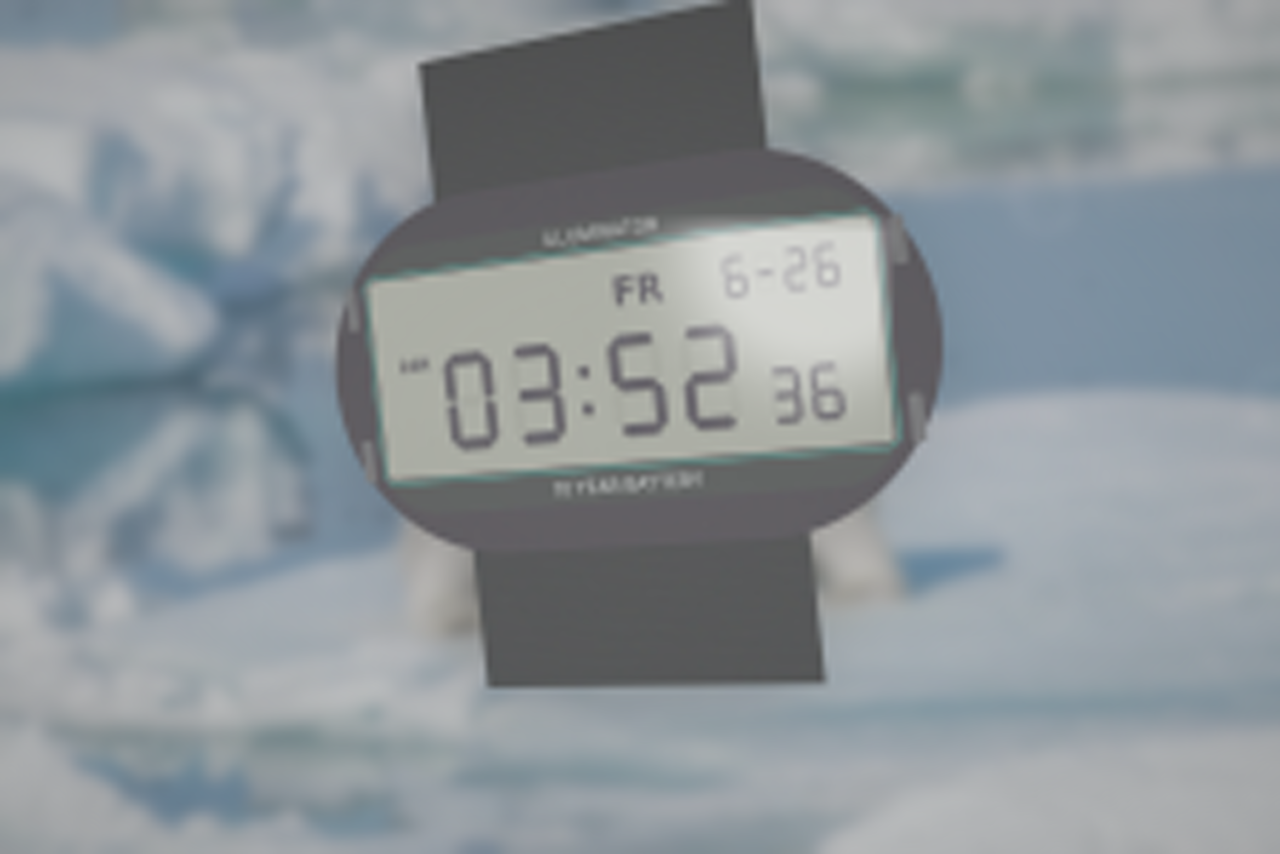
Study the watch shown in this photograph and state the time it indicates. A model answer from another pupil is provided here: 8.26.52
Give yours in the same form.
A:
3.52.36
